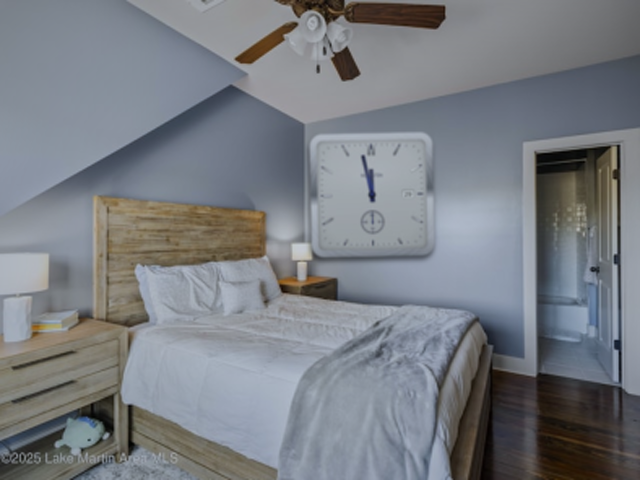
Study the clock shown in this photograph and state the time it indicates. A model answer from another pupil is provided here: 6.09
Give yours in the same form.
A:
11.58
